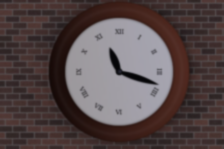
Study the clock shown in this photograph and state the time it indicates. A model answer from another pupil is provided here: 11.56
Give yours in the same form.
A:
11.18
